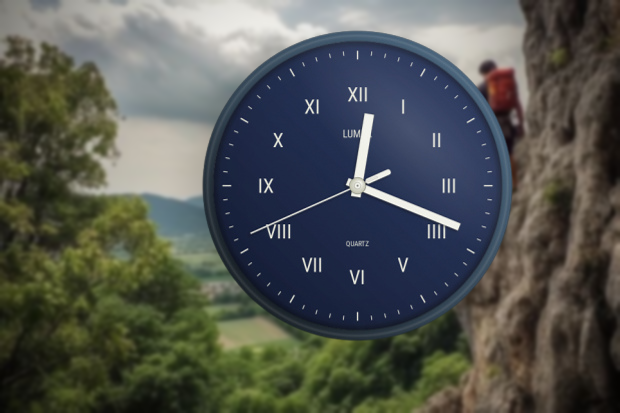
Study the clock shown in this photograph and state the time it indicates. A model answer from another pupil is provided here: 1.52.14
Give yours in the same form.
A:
12.18.41
